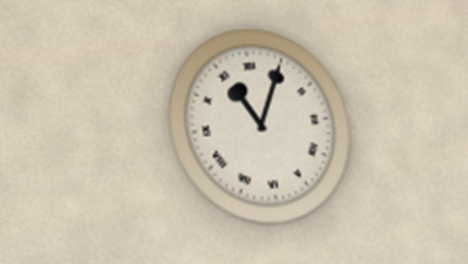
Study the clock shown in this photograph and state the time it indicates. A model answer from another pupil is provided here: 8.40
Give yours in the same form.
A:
11.05
